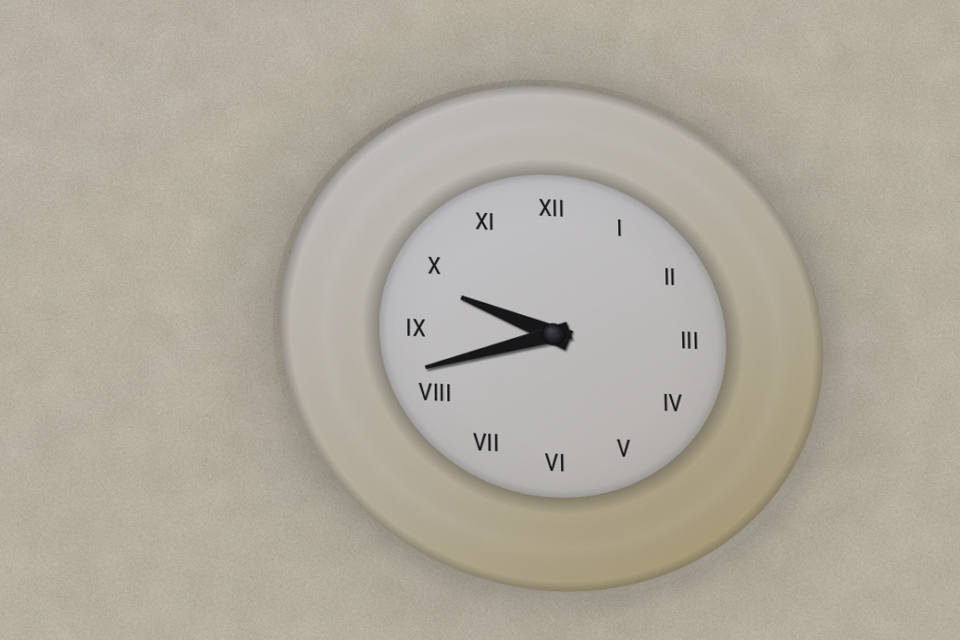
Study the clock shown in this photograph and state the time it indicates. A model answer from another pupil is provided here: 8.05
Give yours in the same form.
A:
9.42
